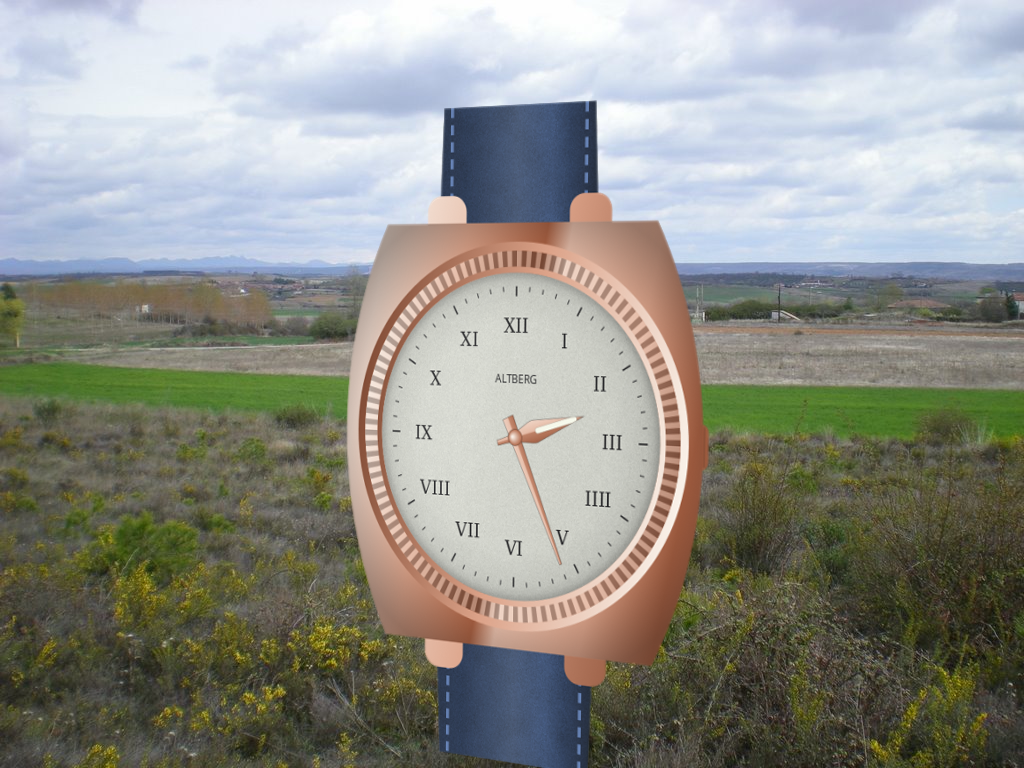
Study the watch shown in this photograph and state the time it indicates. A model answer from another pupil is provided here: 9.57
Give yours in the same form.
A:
2.26
